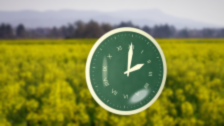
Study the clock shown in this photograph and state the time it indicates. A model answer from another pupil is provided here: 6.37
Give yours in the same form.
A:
2.00
